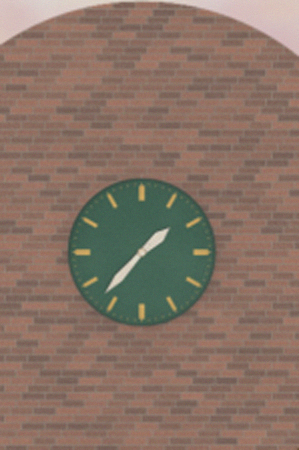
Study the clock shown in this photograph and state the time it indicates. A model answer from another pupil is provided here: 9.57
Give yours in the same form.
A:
1.37
